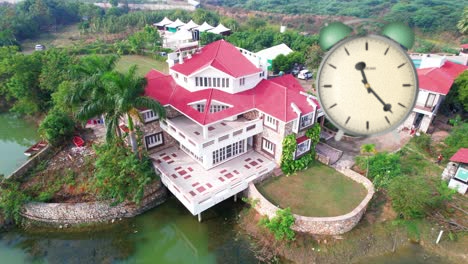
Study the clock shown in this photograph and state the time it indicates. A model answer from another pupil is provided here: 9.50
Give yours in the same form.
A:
11.23
